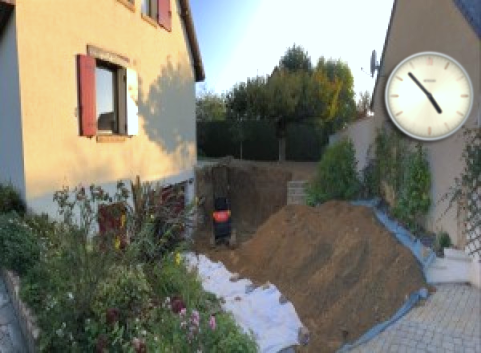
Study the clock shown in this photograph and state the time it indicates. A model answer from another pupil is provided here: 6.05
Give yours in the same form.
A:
4.53
